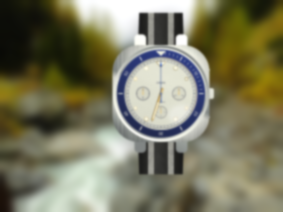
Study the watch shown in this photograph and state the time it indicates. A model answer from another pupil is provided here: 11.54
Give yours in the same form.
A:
6.33
